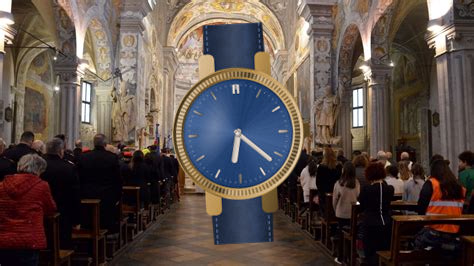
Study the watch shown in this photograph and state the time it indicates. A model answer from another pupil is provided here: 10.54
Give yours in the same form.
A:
6.22
